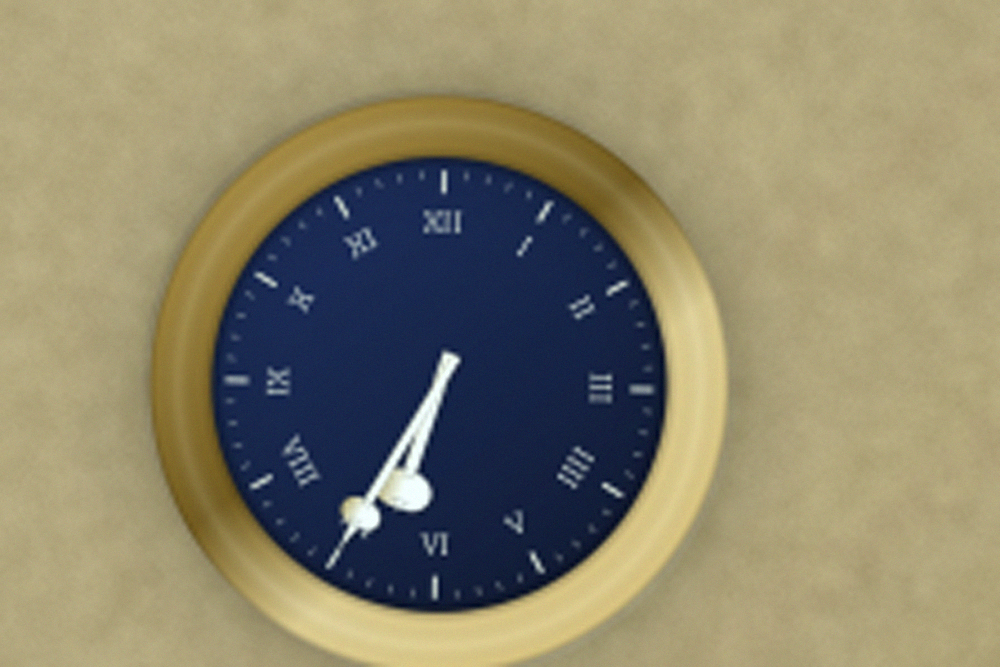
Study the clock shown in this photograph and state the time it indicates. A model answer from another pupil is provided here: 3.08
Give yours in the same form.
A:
6.35
